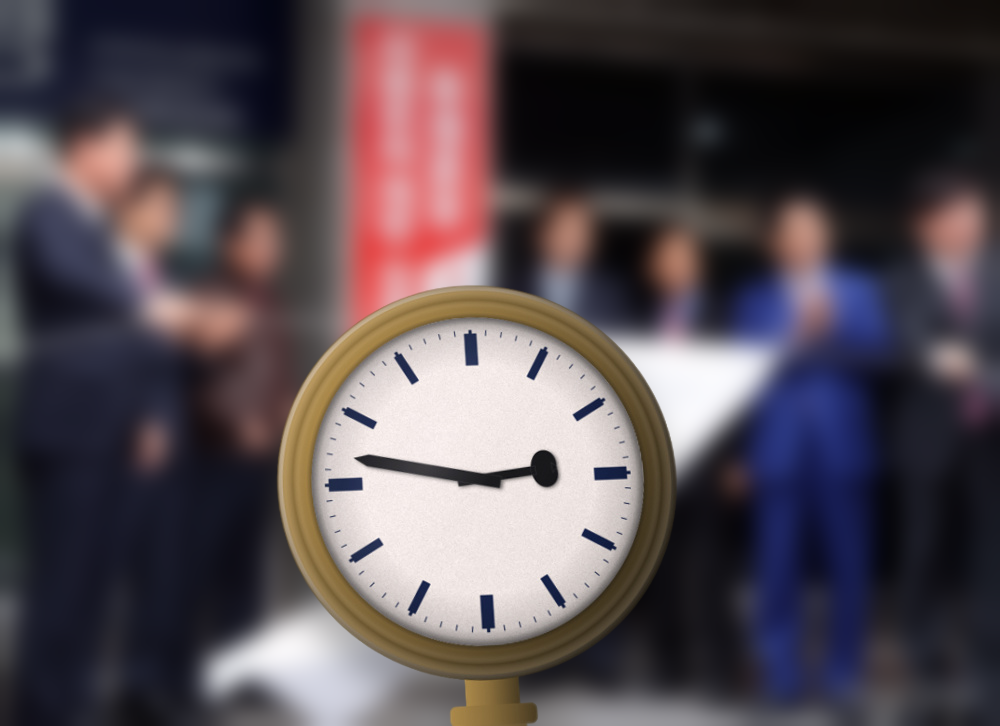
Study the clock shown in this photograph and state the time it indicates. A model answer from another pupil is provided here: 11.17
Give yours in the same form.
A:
2.47
